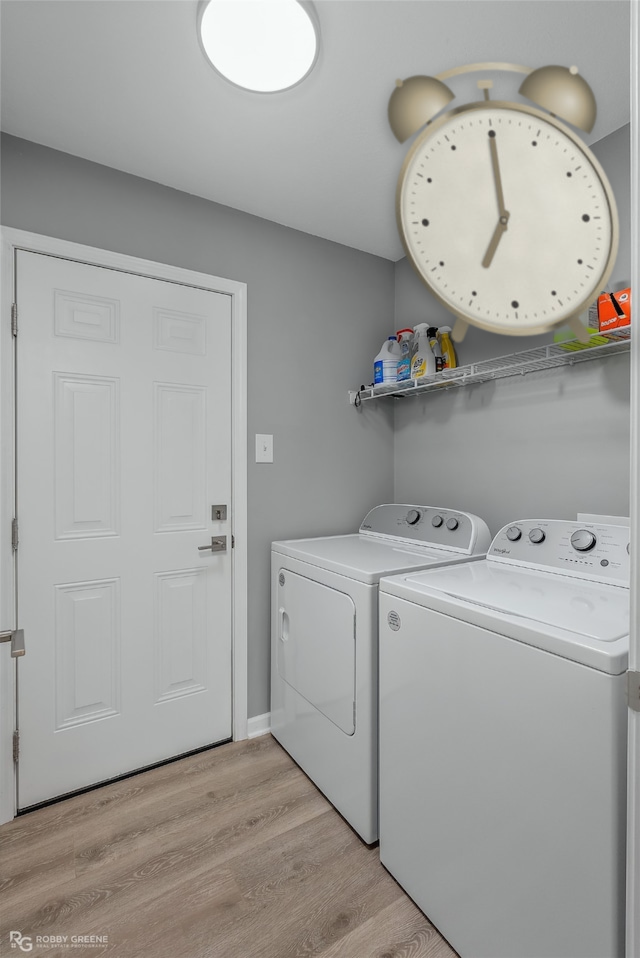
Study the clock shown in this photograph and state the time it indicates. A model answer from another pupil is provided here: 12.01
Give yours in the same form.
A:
7.00
